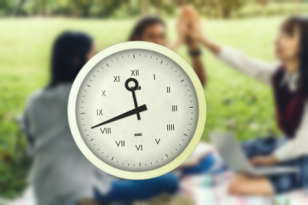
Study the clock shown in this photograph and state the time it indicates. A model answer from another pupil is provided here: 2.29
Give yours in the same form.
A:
11.42
